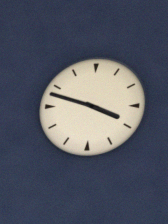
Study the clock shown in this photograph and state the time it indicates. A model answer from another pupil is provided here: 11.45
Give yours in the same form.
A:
3.48
